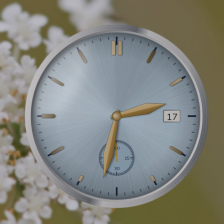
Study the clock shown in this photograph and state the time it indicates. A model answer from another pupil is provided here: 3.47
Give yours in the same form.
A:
2.32
